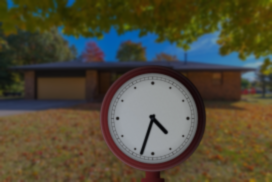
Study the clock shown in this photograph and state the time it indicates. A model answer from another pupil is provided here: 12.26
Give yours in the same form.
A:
4.33
